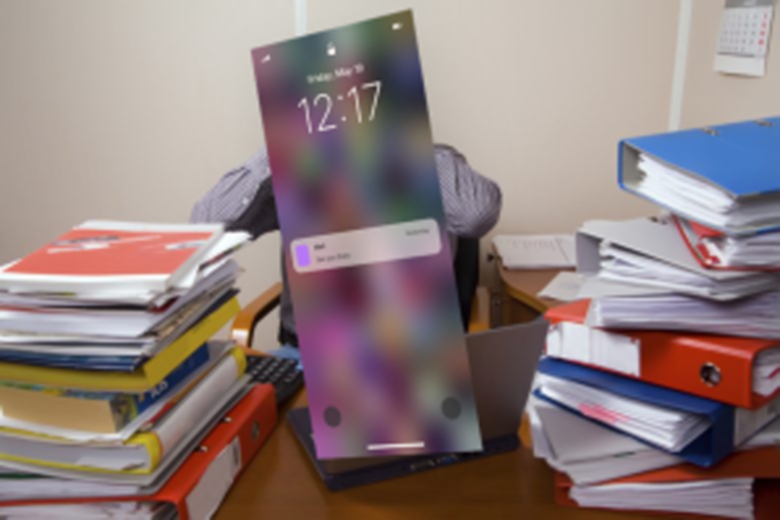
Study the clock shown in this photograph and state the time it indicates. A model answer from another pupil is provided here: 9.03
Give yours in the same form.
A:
12.17
